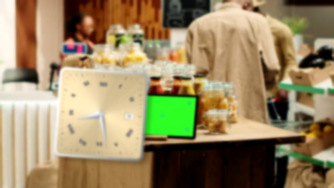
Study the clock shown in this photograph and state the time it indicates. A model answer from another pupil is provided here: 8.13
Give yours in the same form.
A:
8.28
